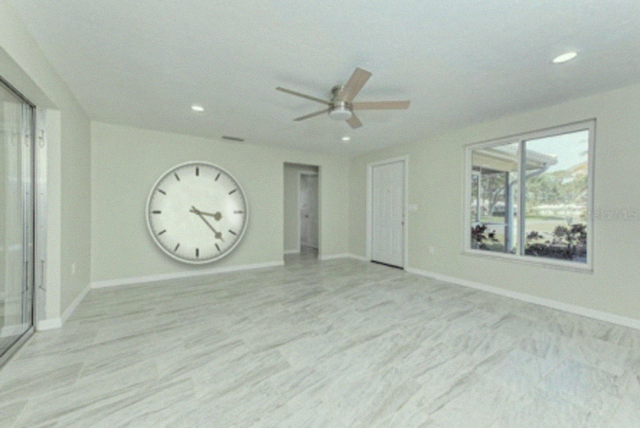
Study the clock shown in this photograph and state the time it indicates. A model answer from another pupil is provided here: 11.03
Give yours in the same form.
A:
3.23
